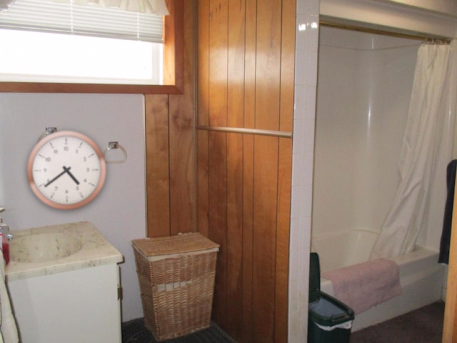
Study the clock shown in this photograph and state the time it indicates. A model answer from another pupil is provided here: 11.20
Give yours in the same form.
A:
4.39
